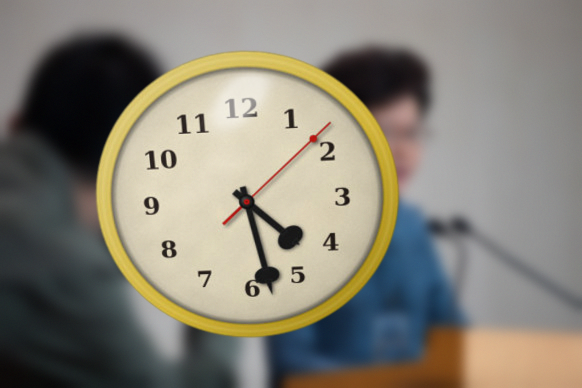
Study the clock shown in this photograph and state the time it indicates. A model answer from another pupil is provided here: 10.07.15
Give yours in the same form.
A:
4.28.08
